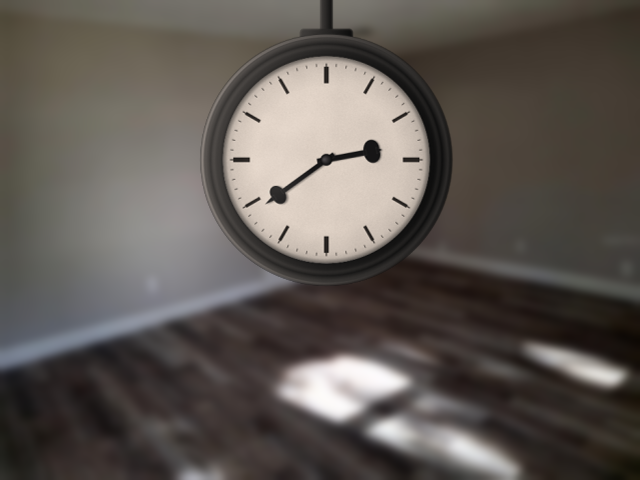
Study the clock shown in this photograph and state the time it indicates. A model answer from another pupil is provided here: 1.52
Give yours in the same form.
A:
2.39
